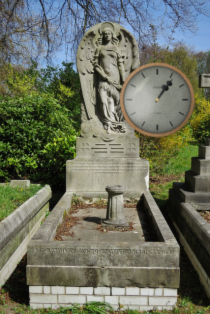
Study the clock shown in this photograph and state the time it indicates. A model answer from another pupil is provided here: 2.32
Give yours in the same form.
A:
1.06
